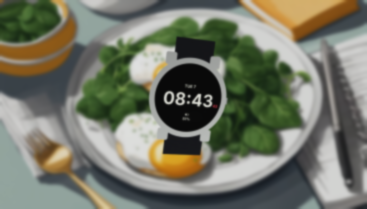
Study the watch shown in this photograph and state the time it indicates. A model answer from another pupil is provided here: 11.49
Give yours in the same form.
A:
8.43
